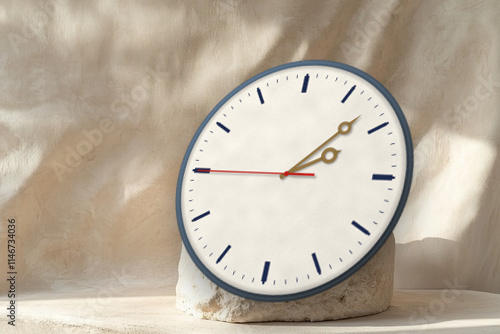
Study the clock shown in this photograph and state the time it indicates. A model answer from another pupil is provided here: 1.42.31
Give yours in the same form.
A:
2.07.45
